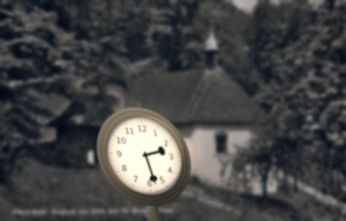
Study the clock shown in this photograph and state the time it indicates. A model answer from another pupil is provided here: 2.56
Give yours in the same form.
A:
2.28
